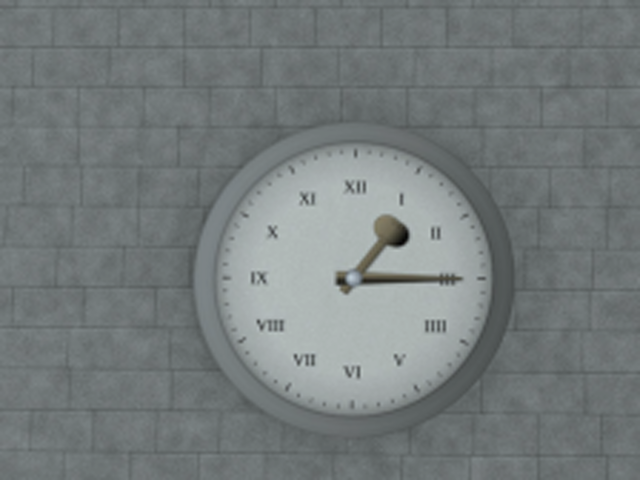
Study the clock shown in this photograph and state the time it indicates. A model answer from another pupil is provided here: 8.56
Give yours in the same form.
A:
1.15
